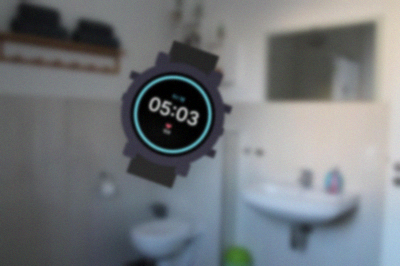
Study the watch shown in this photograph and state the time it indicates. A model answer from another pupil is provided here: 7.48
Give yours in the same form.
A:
5.03
